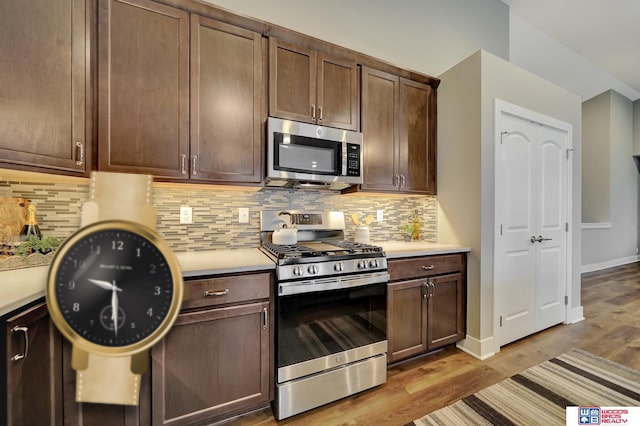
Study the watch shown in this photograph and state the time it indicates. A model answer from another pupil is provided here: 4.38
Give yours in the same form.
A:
9.29
